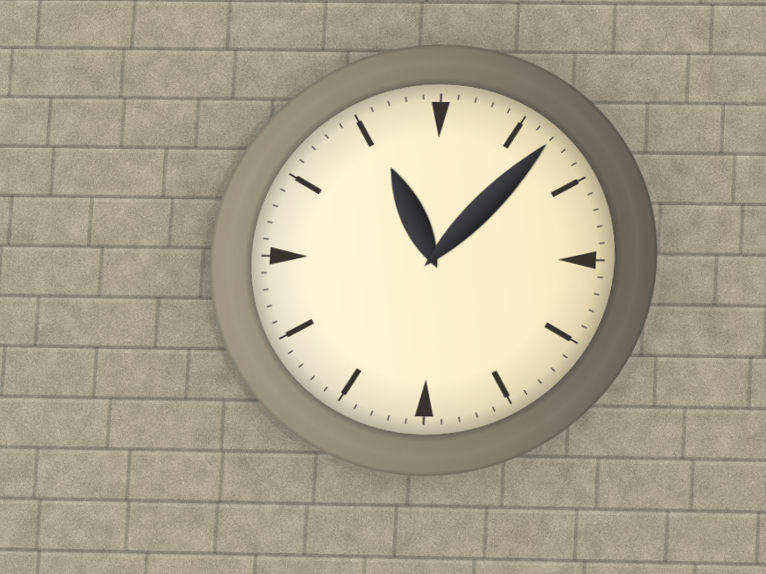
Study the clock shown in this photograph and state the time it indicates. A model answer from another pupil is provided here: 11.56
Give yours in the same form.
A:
11.07
